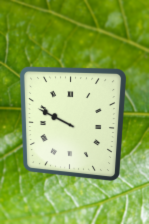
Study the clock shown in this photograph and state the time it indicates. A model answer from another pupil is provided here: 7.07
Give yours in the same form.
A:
9.49
